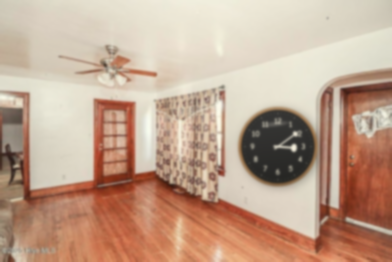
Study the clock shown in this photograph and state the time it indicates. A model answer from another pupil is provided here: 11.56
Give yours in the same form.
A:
3.09
